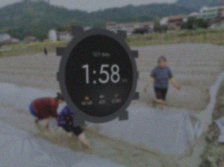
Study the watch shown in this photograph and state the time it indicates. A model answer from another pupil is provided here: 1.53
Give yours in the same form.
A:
1.58
